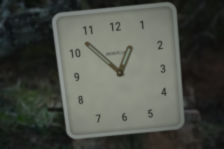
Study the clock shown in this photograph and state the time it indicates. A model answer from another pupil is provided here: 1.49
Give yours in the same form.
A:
12.53
